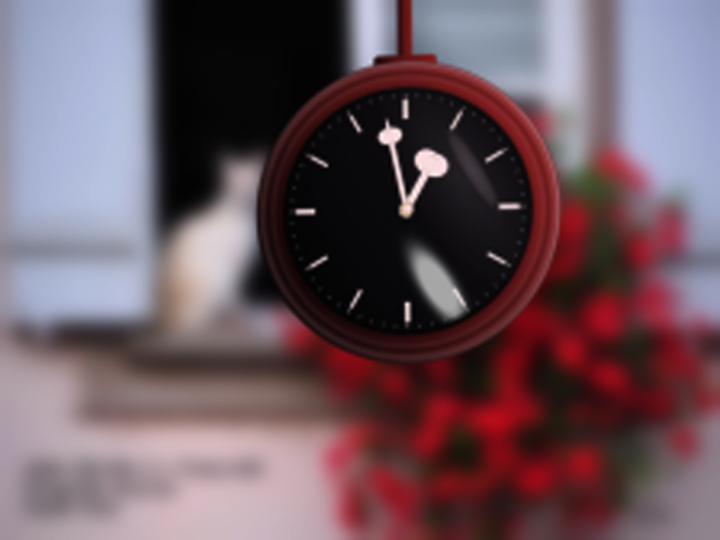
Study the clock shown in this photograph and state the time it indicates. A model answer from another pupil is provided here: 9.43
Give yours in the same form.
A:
12.58
